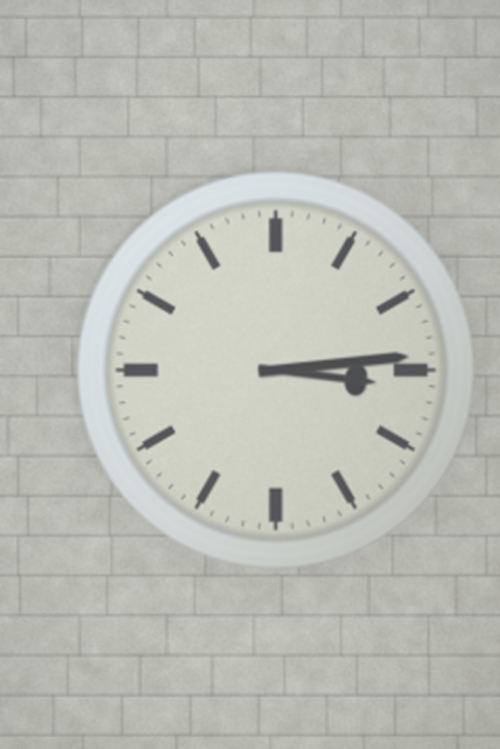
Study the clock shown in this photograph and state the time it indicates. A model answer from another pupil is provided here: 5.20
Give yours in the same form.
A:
3.14
